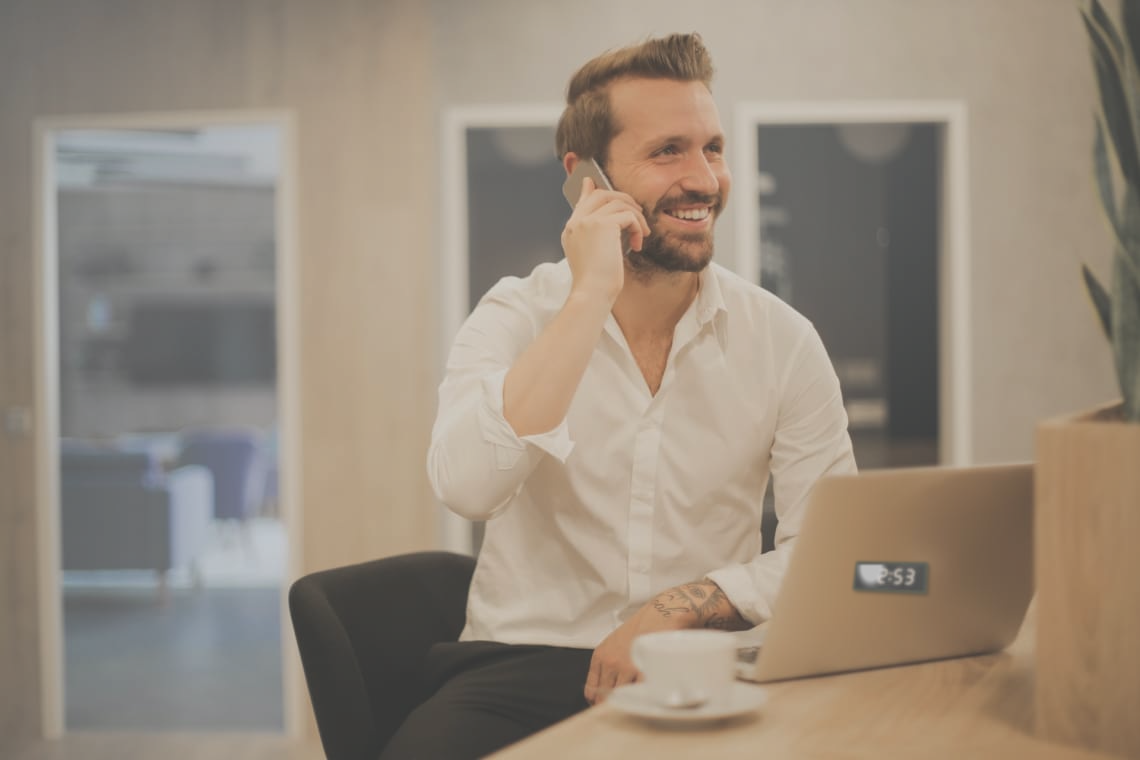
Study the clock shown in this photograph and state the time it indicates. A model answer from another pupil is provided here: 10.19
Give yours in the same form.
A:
2.53
